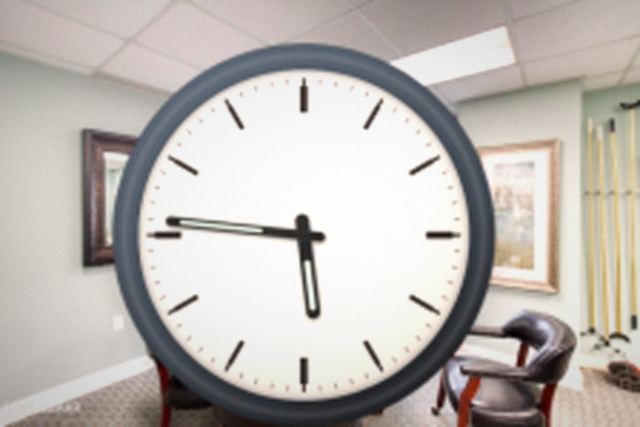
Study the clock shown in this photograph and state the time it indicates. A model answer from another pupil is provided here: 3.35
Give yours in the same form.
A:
5.46
